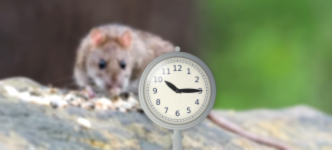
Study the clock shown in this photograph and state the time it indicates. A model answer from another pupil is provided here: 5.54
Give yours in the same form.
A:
10.15
